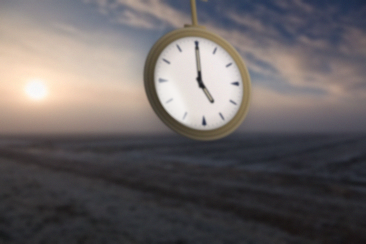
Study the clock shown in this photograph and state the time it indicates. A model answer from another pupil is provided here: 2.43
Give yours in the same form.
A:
5.00
